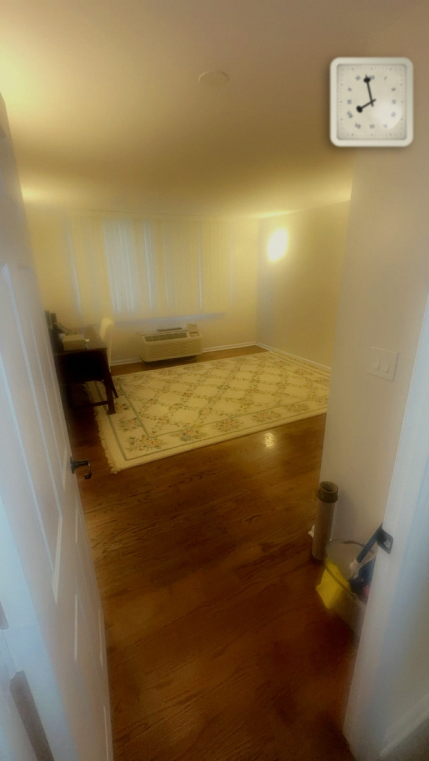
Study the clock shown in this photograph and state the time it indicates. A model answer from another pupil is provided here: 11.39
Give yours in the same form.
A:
7.58
